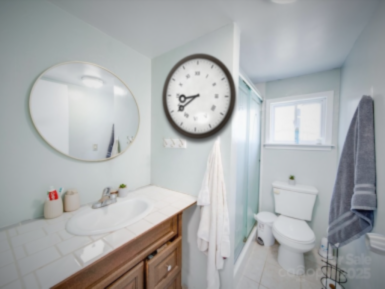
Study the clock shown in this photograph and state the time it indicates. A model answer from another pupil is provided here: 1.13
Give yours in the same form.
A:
8.39
